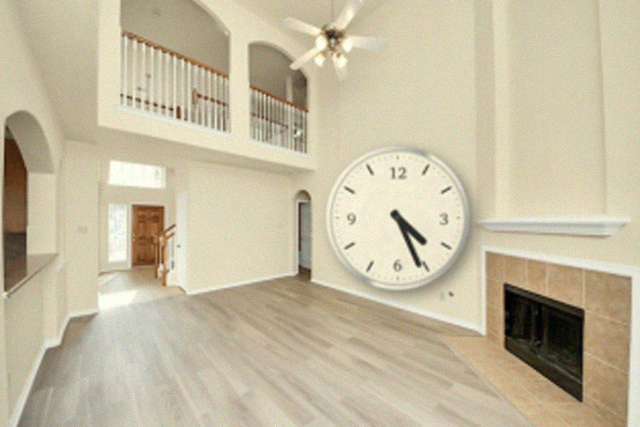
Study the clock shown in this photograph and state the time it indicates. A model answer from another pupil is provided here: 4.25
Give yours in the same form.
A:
4.26
